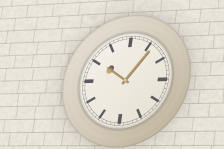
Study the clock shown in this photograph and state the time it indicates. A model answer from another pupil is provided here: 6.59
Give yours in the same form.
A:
10.06
